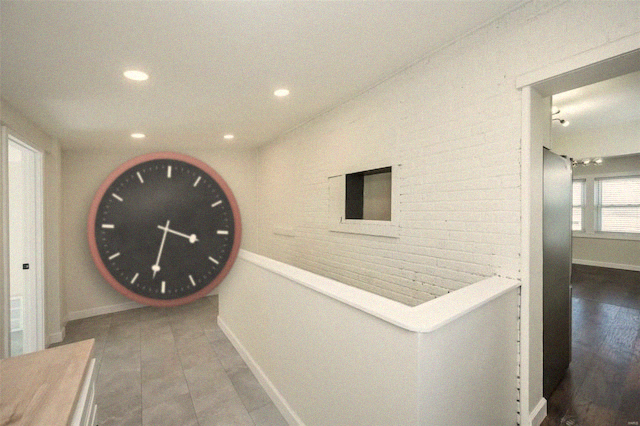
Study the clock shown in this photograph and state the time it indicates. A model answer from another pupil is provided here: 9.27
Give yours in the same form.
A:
3.32
